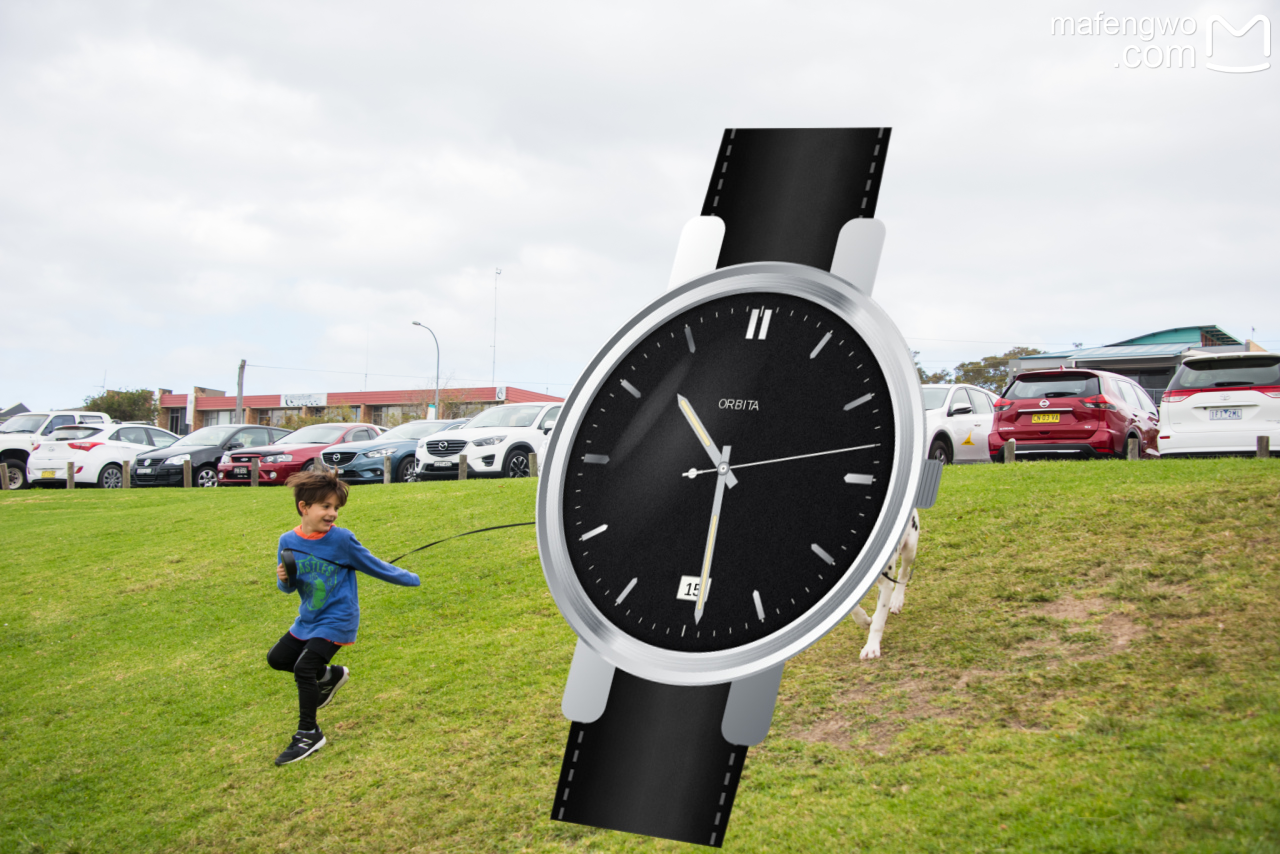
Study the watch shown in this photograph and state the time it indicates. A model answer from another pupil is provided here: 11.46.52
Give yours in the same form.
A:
10.29.13
